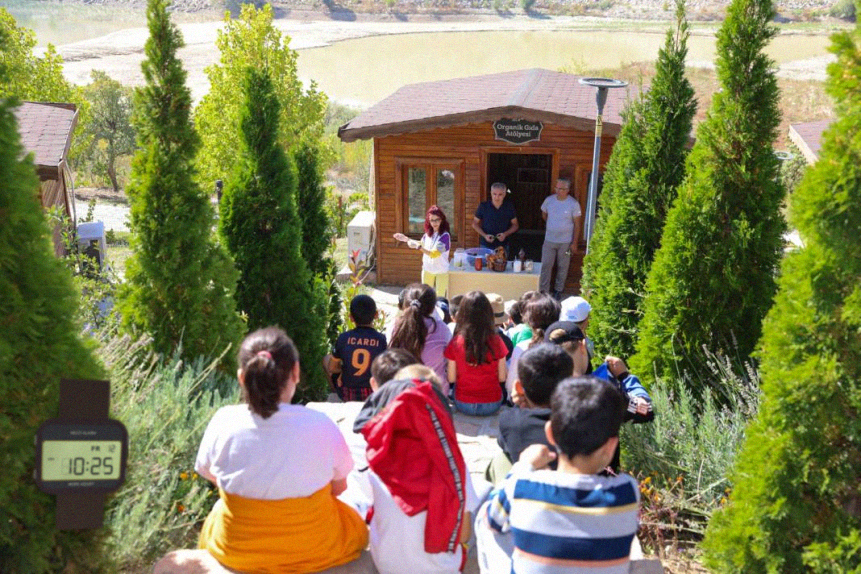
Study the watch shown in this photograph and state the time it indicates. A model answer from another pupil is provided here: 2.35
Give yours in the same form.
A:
10.25
